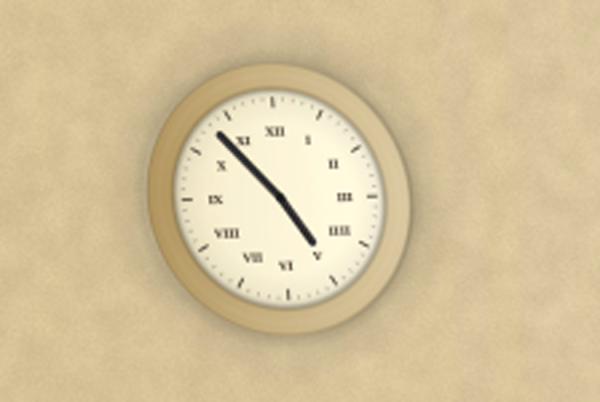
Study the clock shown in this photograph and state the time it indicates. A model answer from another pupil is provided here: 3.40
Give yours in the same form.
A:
4.53
